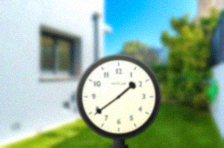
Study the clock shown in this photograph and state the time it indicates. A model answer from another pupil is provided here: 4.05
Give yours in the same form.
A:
1.39
